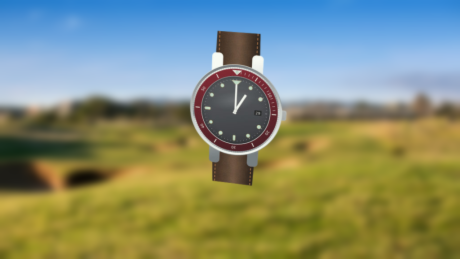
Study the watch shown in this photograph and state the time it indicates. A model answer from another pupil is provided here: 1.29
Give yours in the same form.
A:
1.00
